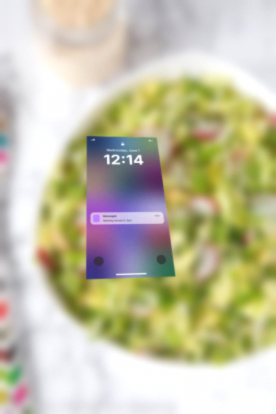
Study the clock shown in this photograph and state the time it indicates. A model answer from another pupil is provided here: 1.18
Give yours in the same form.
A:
12.14
